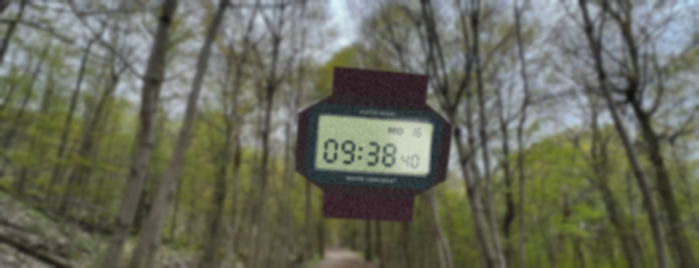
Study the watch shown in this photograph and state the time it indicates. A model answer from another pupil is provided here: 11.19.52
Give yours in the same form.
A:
9.38.40
